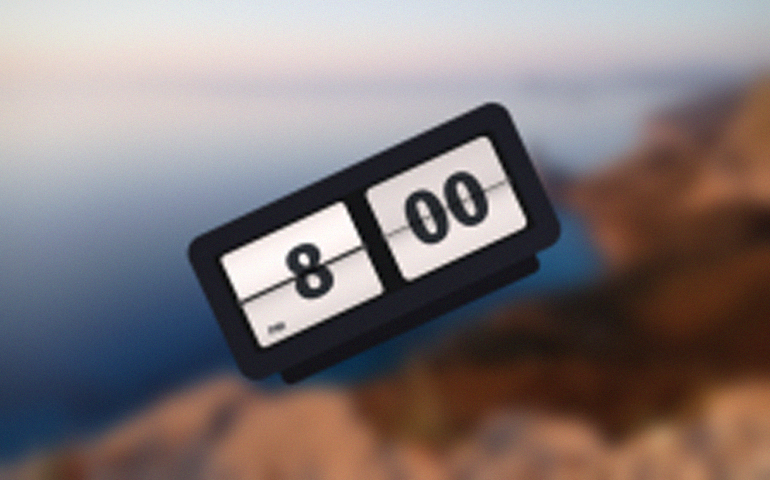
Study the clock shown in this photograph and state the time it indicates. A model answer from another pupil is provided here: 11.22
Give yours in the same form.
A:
8.00
